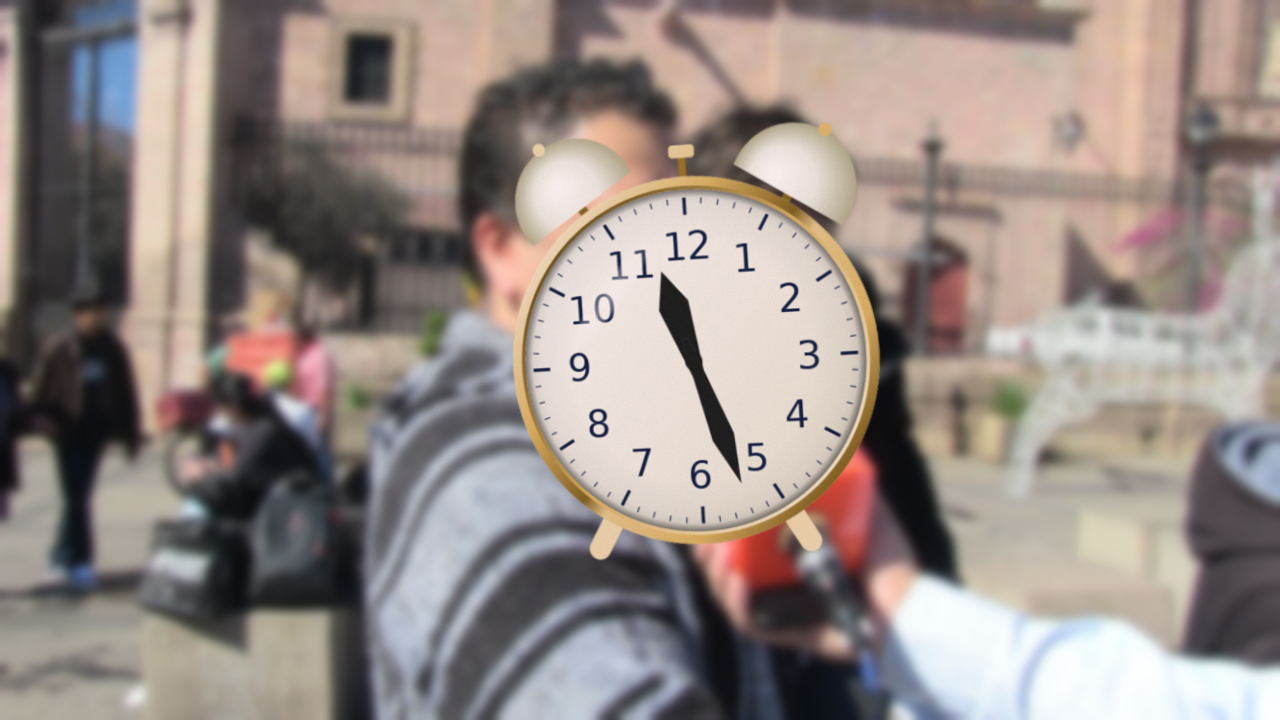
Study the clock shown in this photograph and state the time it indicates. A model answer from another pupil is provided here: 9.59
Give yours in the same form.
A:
11.27
